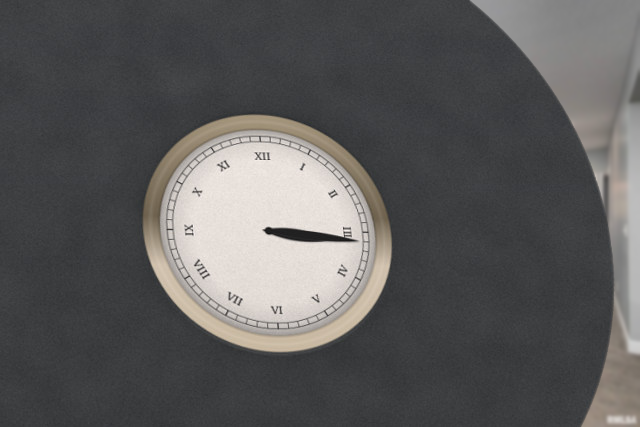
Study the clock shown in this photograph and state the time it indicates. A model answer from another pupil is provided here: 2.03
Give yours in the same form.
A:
3.16
